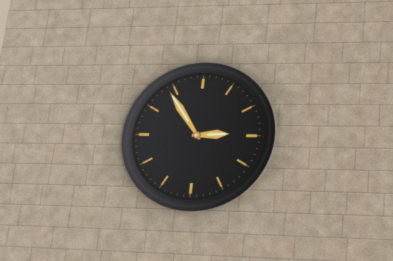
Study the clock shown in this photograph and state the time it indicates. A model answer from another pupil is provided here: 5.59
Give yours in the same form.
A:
2.54
